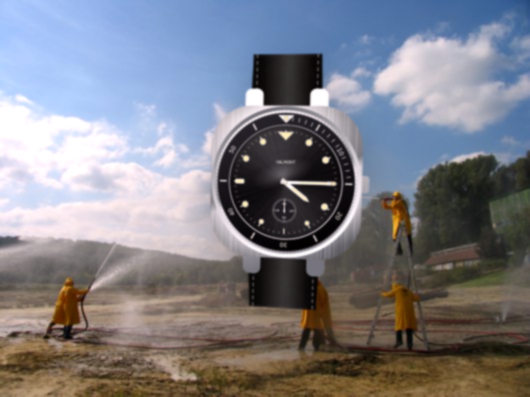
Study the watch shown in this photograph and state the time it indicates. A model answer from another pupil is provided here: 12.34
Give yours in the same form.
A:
4.15
